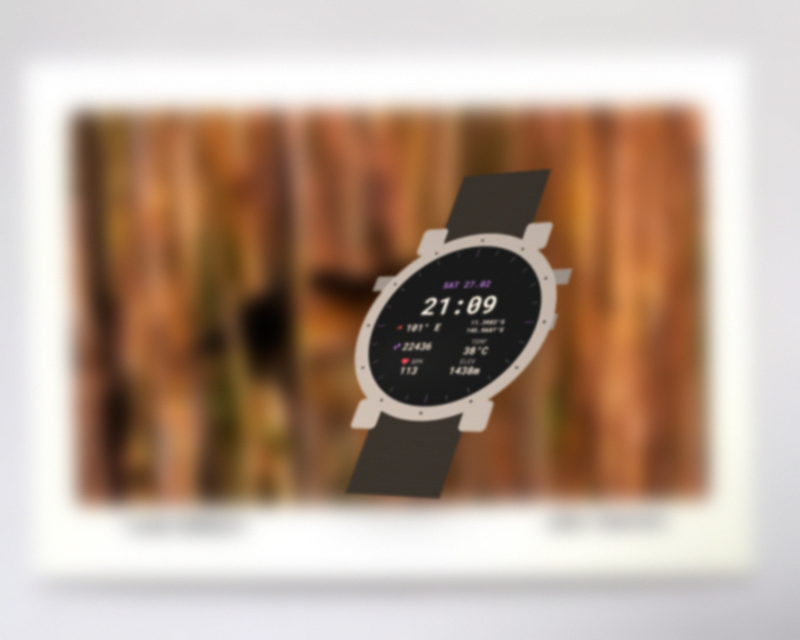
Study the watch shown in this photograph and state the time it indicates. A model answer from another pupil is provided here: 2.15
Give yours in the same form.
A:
21.09
